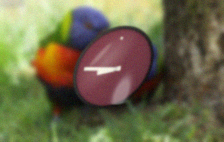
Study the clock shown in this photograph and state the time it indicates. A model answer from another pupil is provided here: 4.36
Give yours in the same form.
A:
8.46
